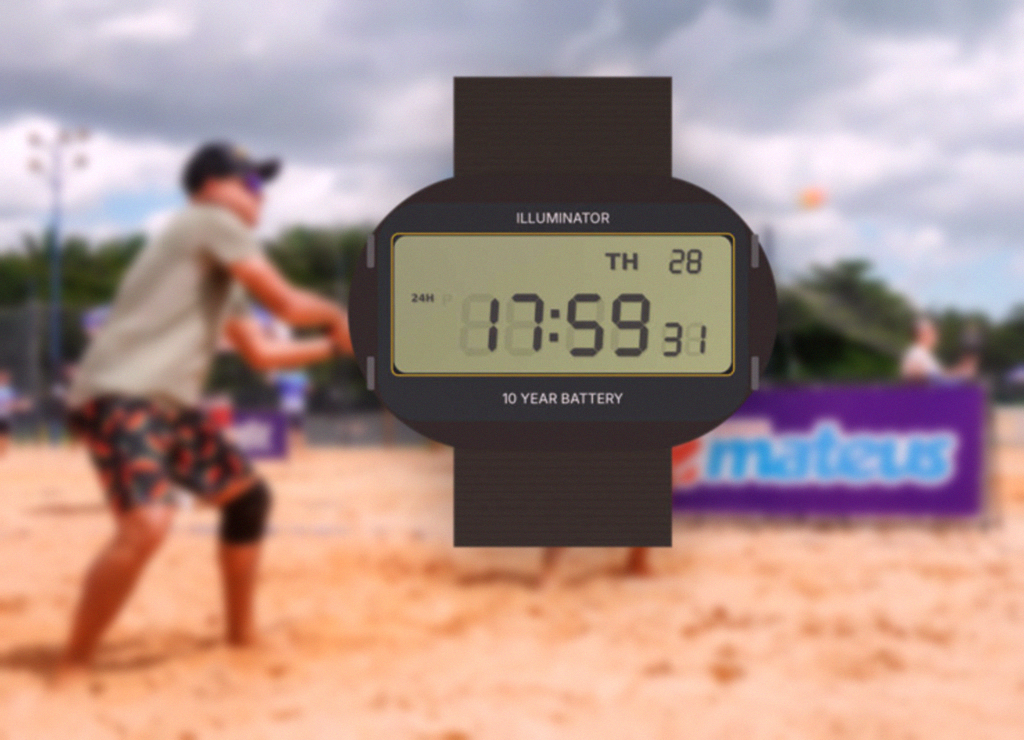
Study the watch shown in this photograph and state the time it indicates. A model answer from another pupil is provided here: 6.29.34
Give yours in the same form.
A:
17.59.31
